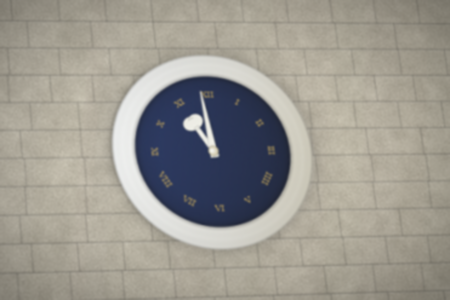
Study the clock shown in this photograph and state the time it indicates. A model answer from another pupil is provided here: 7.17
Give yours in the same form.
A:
10.59
